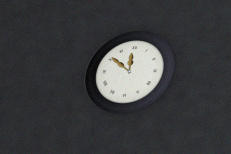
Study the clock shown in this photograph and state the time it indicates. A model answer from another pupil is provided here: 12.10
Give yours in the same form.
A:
11.51
